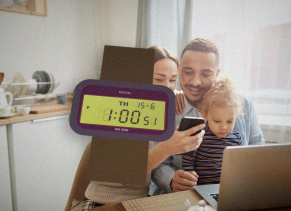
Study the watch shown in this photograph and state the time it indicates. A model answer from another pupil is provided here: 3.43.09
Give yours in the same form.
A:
1.00.51
